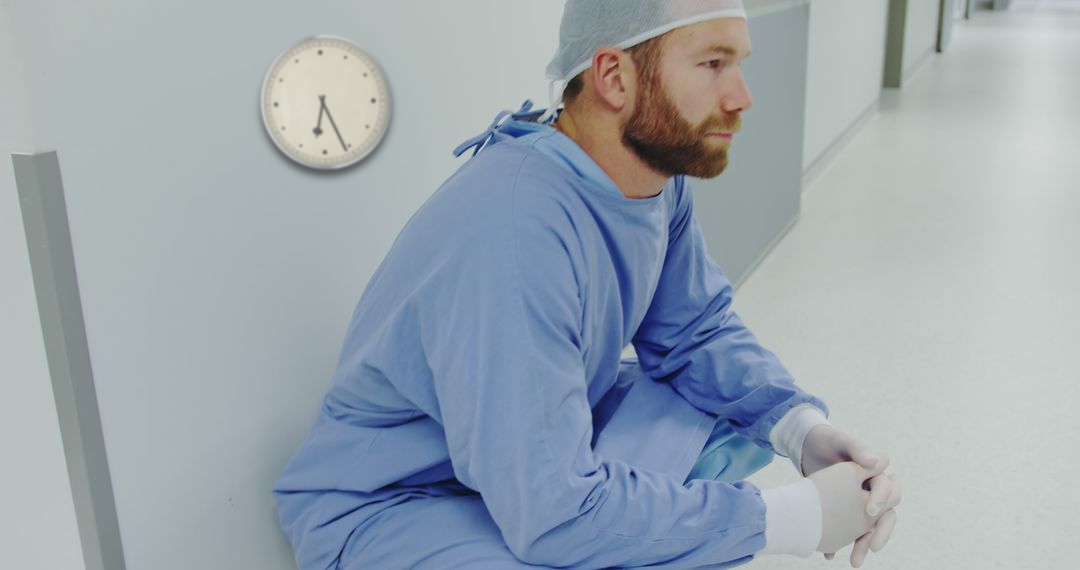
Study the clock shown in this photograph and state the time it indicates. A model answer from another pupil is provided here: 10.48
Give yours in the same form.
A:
6.26
